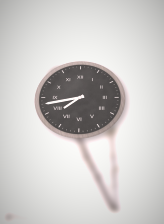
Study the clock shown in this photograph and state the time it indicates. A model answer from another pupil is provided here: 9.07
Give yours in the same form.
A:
7.43
